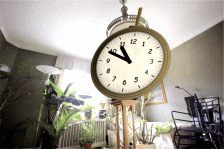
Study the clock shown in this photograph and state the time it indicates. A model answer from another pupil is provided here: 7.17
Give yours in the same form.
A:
10.49
